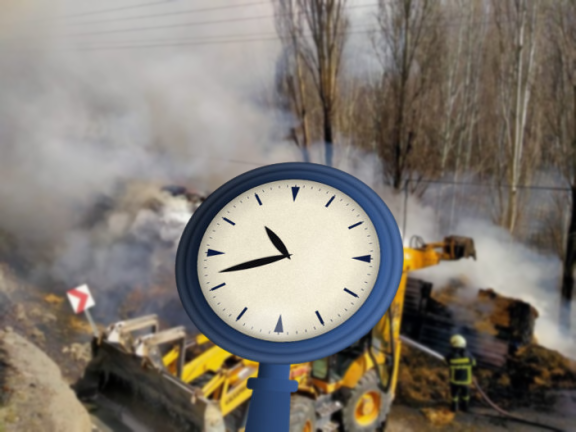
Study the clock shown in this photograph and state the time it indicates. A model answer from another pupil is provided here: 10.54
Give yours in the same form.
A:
10.42
